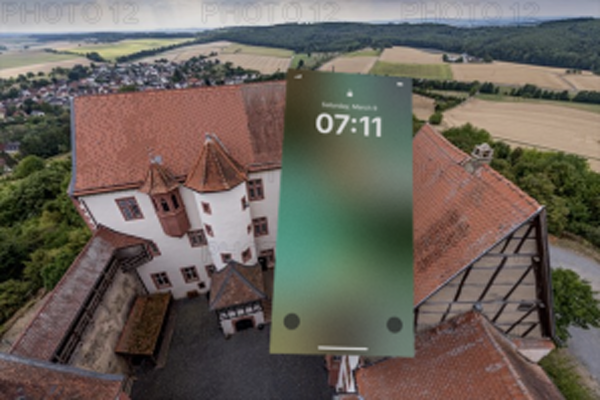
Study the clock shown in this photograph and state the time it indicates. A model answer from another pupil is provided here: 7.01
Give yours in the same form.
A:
7.11
